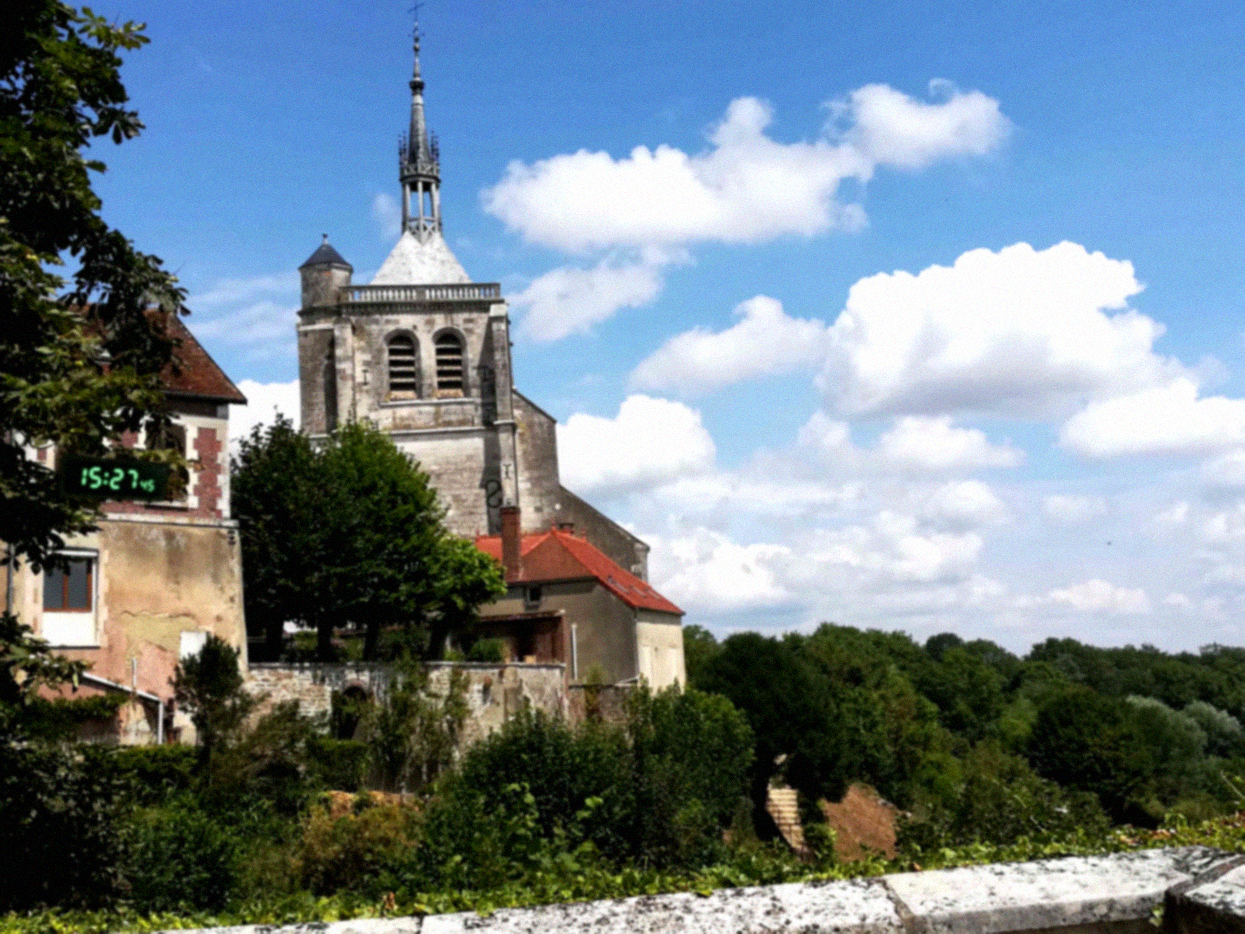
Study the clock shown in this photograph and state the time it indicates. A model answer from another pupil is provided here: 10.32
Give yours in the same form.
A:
15.27
